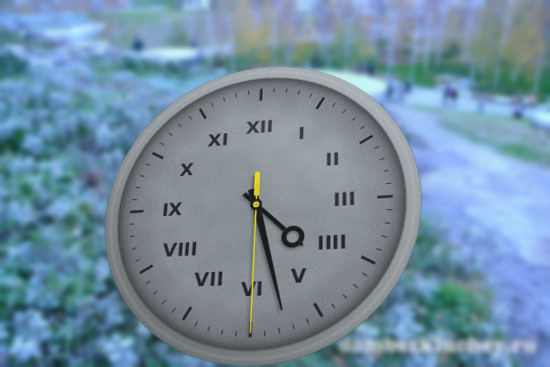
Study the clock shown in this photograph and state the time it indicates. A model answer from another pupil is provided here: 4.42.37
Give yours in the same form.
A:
4.27.30
